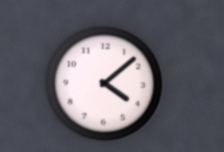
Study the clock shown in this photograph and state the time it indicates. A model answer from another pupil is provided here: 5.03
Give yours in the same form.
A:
4.08
